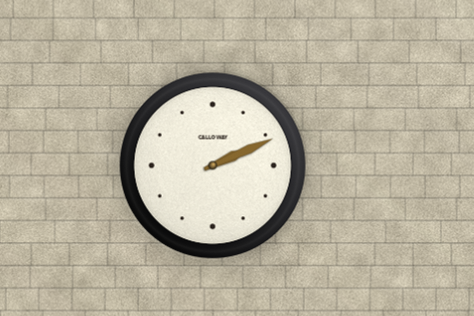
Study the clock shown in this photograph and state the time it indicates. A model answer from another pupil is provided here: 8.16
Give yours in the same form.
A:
2.11
